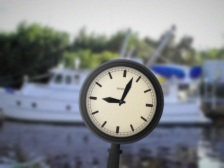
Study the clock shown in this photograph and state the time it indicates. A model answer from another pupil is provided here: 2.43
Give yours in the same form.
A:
9.03
